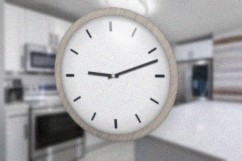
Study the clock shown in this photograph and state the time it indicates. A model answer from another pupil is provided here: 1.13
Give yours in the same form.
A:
9.12
